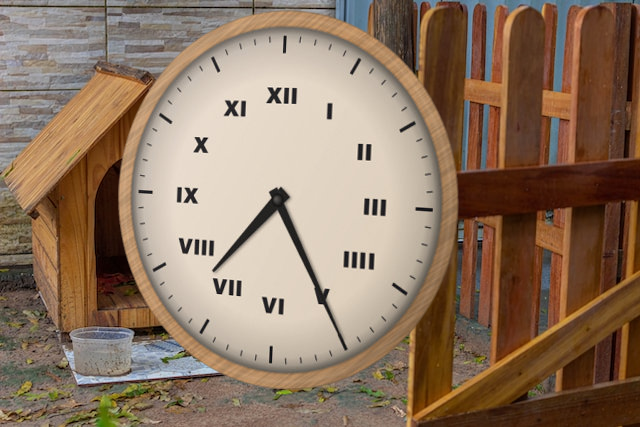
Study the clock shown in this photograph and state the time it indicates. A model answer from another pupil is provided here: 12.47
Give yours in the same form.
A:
7.25
